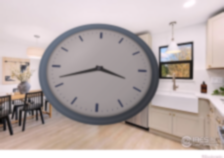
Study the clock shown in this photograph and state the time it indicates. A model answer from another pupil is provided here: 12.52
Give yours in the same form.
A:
3.42
